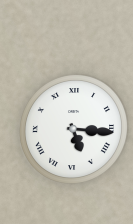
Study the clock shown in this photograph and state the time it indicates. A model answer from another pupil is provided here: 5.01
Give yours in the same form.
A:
5.16
